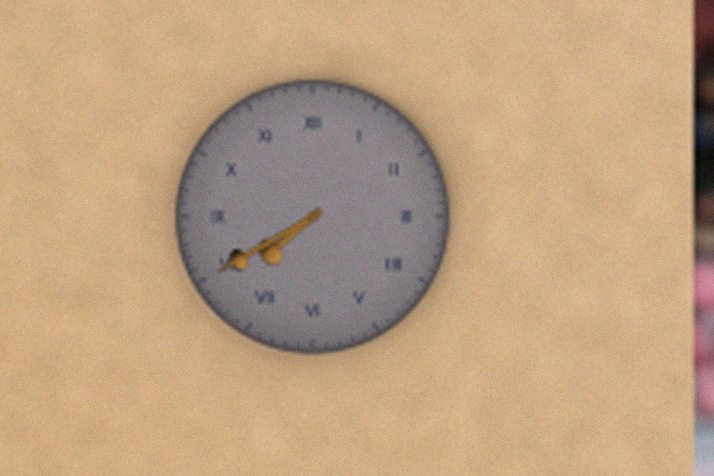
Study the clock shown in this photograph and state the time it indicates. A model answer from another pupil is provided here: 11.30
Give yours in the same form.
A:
7.40
